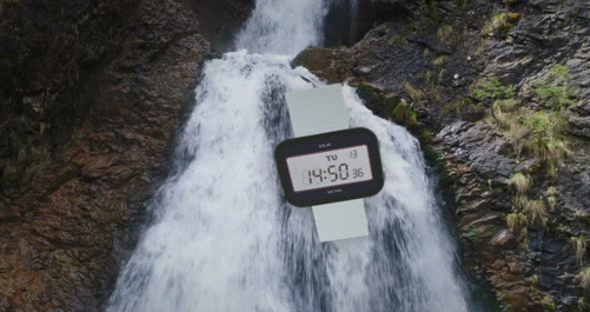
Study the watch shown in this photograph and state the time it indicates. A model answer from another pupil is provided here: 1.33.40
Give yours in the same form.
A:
14.50.36
